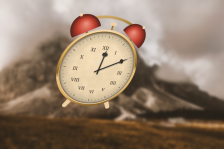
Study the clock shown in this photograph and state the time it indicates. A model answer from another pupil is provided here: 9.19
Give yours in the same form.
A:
12.10
